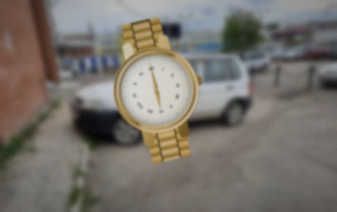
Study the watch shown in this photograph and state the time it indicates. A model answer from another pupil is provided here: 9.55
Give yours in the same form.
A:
6.00
